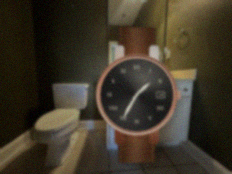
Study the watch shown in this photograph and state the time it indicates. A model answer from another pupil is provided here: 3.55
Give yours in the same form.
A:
1.35
